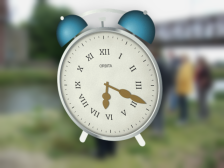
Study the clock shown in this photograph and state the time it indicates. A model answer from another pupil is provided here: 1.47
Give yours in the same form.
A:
6.19
